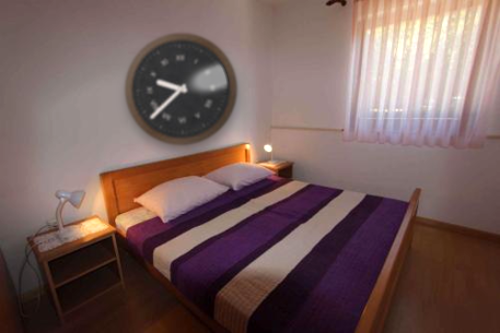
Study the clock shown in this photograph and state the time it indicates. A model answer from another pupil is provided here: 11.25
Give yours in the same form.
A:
9.38
